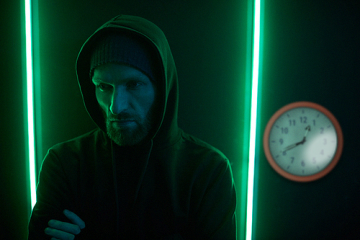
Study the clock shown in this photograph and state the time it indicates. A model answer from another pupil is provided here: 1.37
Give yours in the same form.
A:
12.41
